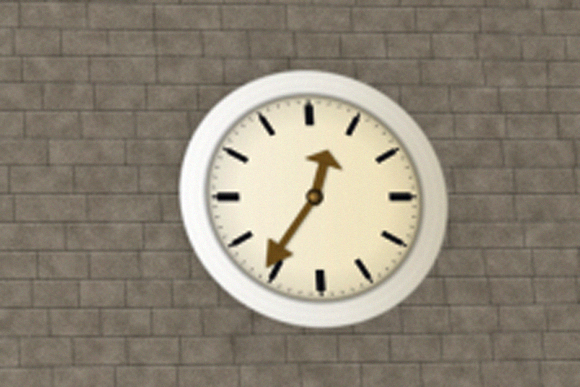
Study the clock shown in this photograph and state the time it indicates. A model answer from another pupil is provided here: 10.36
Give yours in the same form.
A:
12.36
